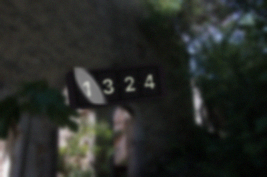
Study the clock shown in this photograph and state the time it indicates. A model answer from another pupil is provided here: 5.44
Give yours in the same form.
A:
13.24
